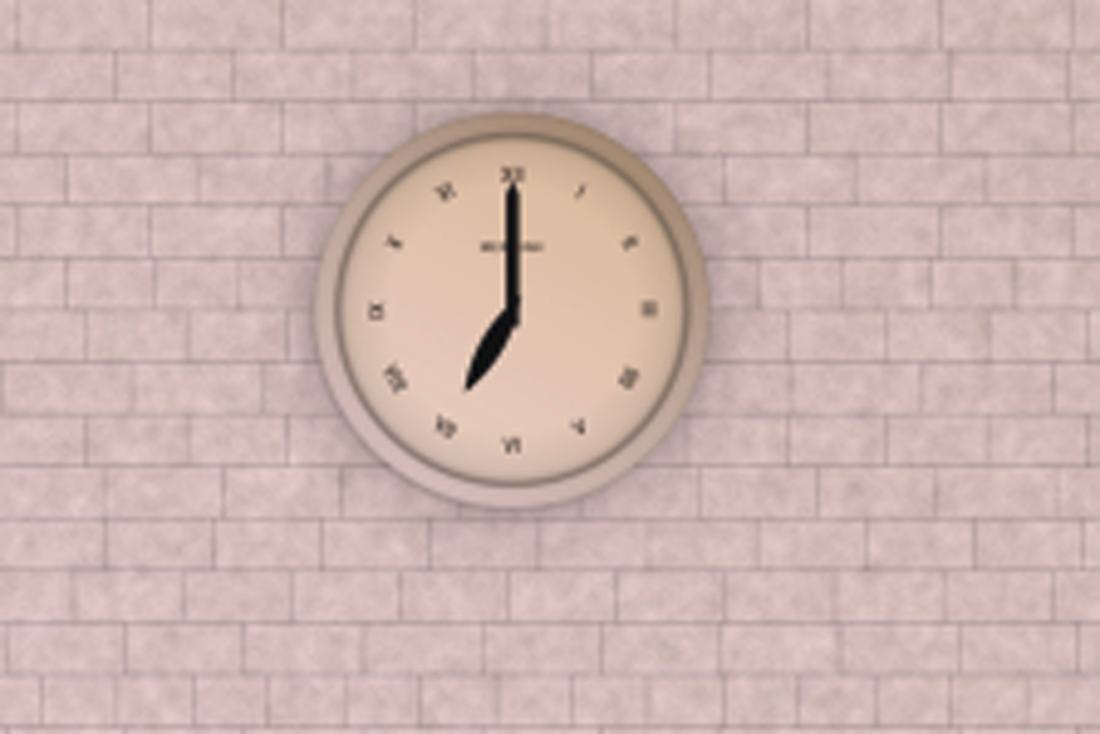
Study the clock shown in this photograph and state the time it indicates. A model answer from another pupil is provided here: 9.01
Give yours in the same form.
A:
7.00
